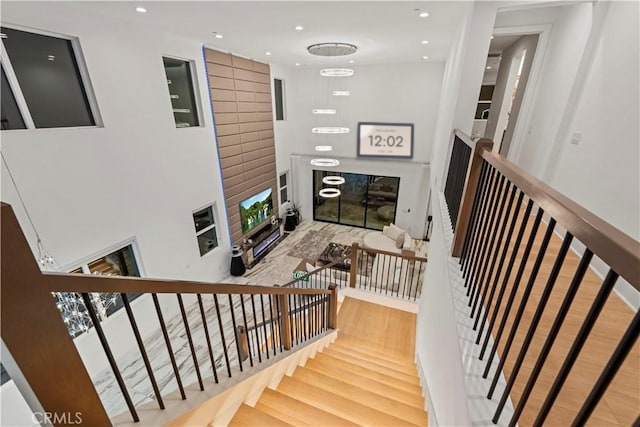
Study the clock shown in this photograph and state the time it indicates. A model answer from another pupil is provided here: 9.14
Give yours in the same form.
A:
12.02
